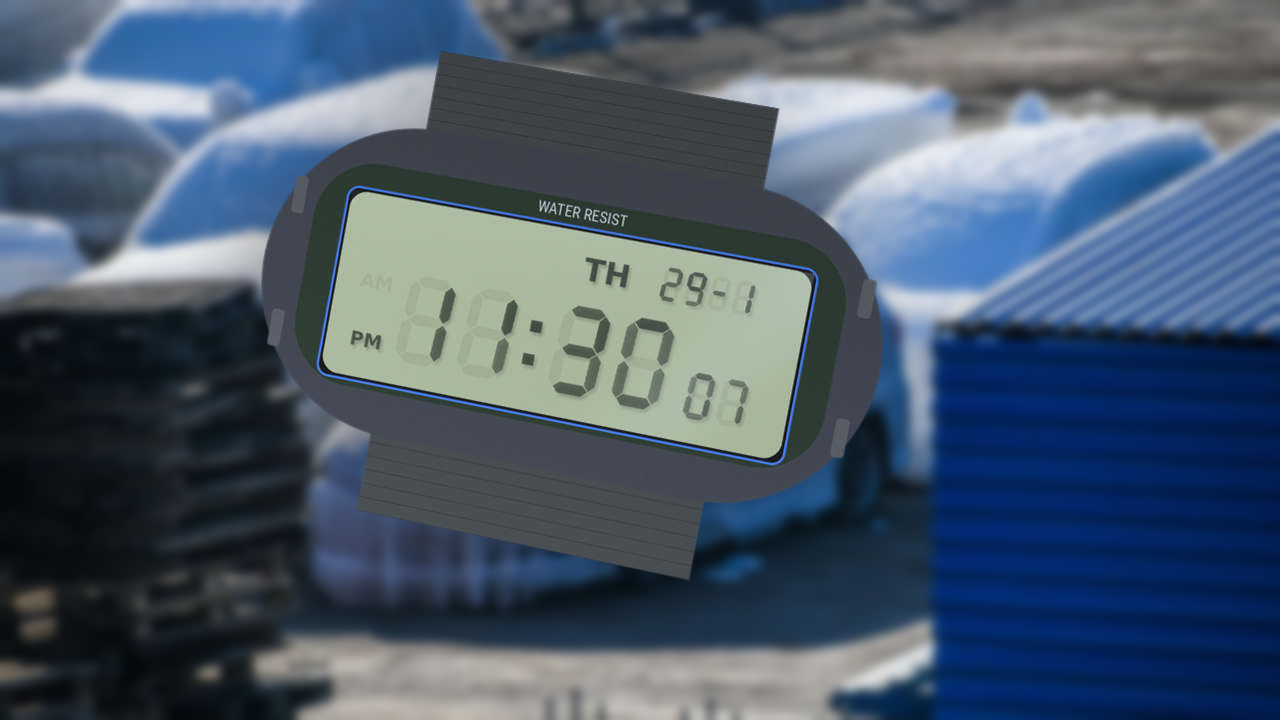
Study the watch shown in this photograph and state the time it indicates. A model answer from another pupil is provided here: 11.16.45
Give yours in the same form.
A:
11.30.07
